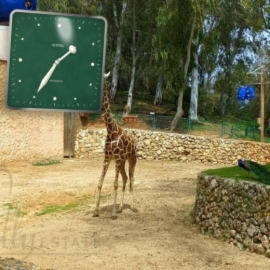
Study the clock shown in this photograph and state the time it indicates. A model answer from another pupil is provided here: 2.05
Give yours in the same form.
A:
1.35
